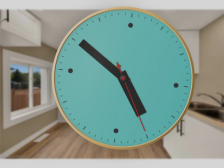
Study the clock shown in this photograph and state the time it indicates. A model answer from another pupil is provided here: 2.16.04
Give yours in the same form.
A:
4.50.25
